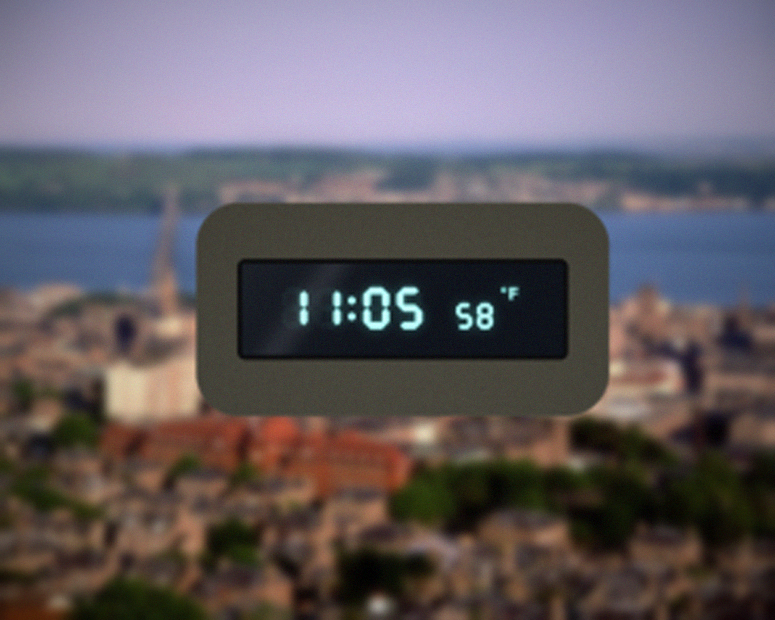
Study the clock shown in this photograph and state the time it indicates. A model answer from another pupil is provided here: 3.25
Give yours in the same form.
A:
11.05
